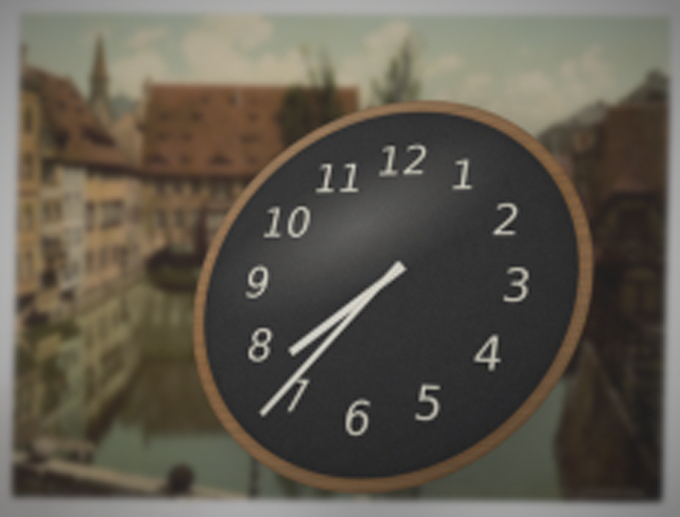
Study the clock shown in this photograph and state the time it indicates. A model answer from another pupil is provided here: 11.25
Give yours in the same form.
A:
7.36
